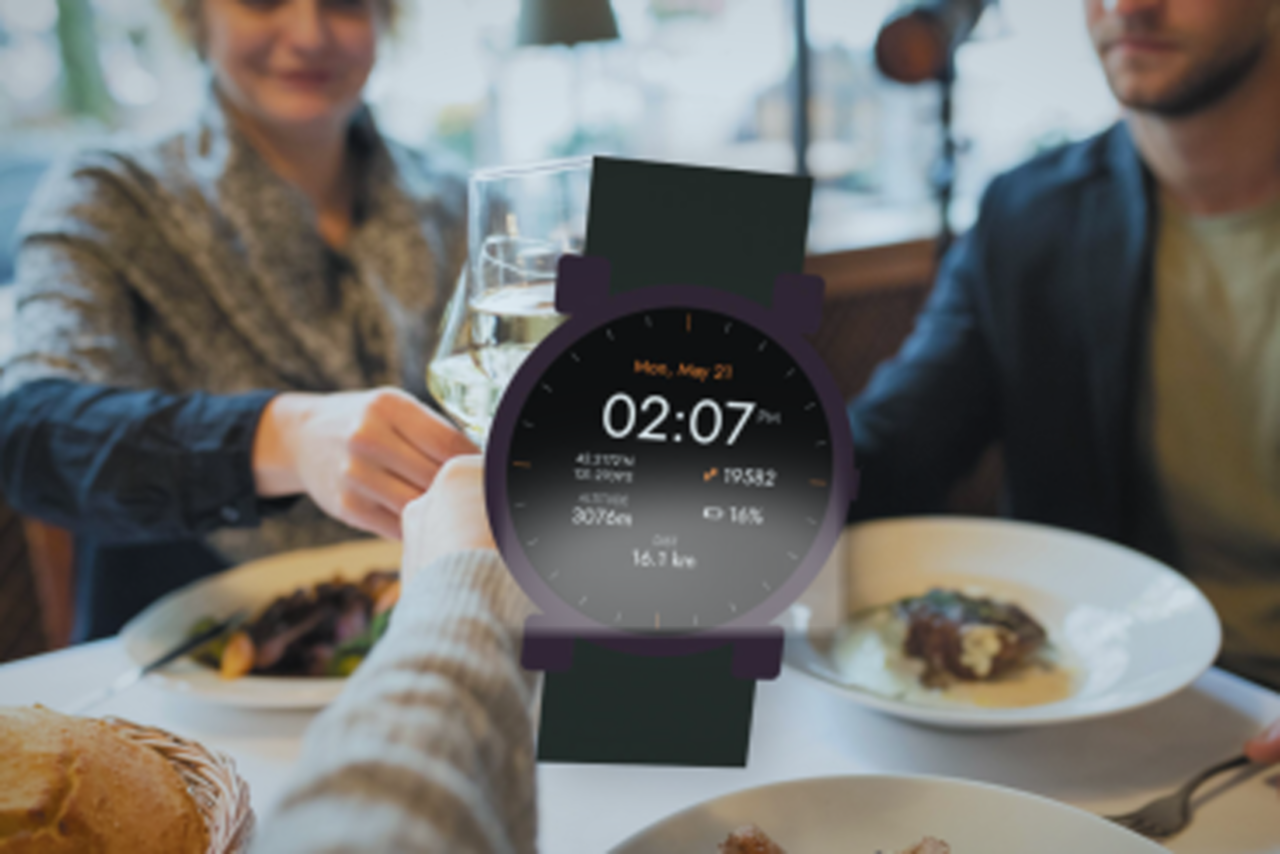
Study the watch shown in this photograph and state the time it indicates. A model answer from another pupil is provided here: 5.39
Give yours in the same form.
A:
2.07
